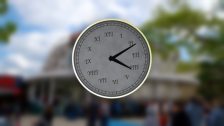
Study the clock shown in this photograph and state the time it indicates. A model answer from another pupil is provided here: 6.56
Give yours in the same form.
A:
4.11
